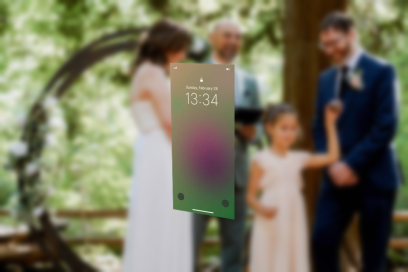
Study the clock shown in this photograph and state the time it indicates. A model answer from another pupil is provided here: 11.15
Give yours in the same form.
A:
13.34
